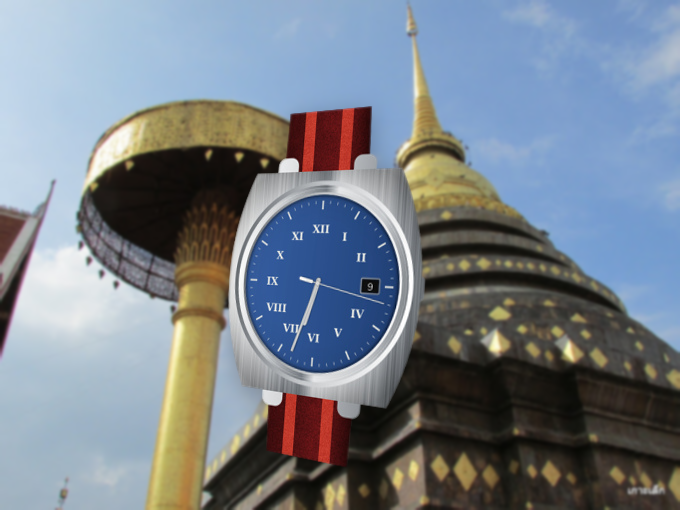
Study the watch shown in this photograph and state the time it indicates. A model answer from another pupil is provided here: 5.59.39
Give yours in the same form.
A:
6.33.17
